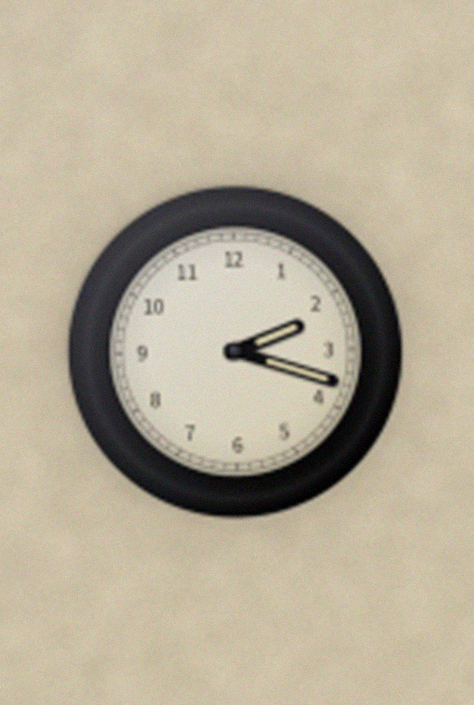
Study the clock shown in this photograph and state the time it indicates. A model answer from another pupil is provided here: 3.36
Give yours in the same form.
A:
2.18
